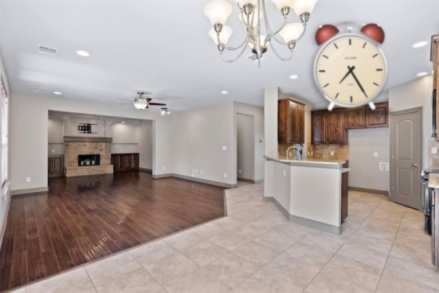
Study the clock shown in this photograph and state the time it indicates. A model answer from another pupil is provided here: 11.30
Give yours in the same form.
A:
7.25
